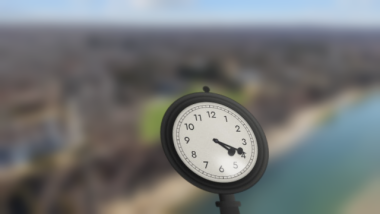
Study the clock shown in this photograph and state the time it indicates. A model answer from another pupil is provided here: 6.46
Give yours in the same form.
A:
4.19
